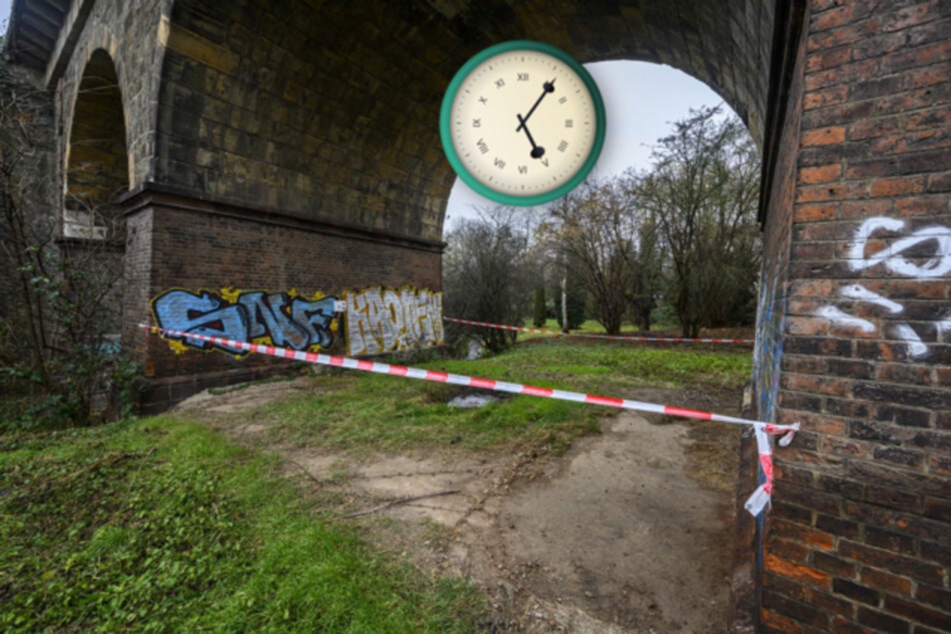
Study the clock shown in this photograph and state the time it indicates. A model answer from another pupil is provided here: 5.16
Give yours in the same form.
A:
5.06
